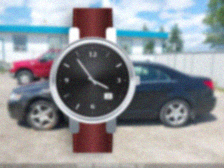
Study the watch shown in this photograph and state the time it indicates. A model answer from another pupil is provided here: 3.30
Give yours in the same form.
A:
3.54
